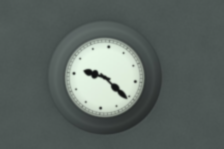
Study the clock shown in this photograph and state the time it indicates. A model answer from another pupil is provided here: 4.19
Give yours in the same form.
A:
9.21
